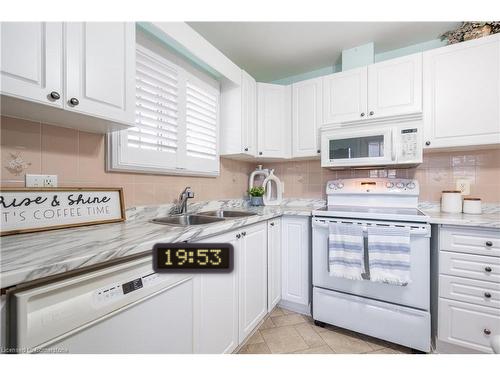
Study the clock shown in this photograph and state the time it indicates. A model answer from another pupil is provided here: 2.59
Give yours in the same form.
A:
19.53
